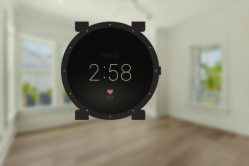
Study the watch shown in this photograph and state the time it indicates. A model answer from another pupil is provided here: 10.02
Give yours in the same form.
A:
2.58
